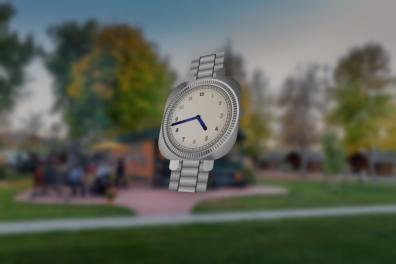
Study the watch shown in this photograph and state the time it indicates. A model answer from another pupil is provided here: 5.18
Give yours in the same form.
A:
4.43
